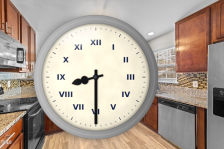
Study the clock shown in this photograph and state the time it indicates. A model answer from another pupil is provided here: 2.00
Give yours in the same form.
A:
8.30
